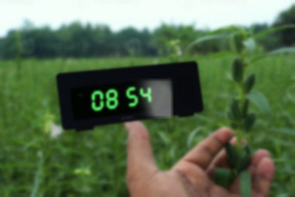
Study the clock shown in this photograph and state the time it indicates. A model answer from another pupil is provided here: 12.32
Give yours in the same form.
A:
8.54
